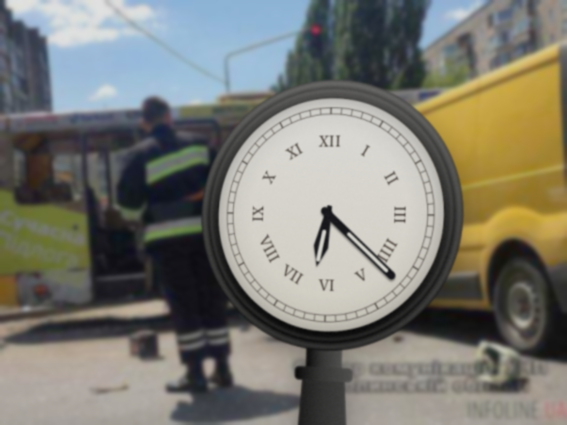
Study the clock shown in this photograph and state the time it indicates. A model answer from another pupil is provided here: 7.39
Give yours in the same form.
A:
6.22
